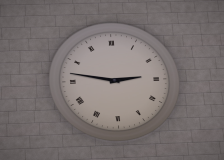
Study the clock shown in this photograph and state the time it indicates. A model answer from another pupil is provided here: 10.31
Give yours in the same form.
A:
2.47
